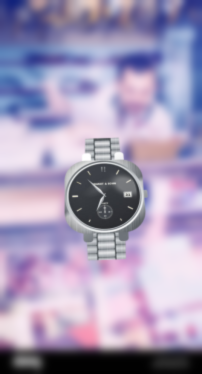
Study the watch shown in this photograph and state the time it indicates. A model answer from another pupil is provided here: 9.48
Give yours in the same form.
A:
6.53
